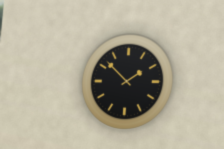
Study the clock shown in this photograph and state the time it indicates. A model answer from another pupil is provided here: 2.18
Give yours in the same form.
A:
1.52
